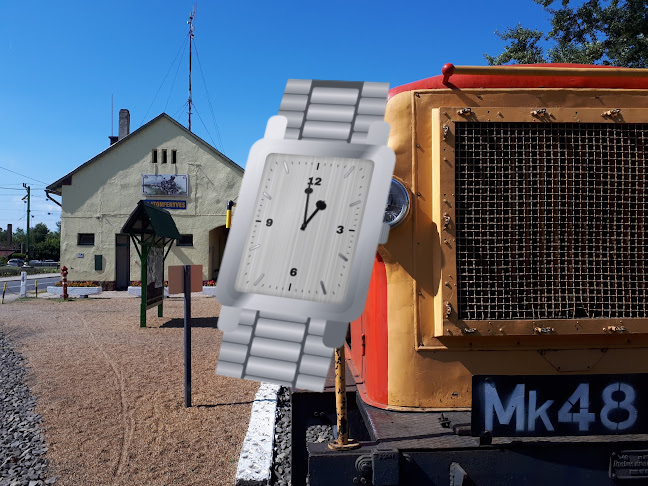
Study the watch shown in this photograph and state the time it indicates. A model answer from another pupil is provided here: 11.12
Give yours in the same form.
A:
12.59
